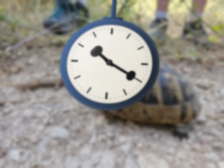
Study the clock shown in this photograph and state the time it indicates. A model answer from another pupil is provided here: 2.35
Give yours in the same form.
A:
10.20
